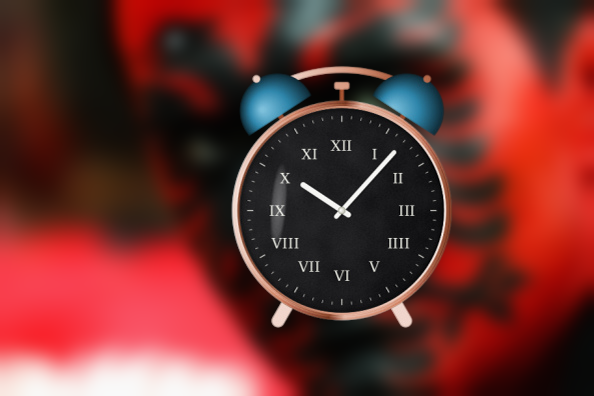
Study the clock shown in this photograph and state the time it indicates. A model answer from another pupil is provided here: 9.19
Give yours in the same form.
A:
10.07
